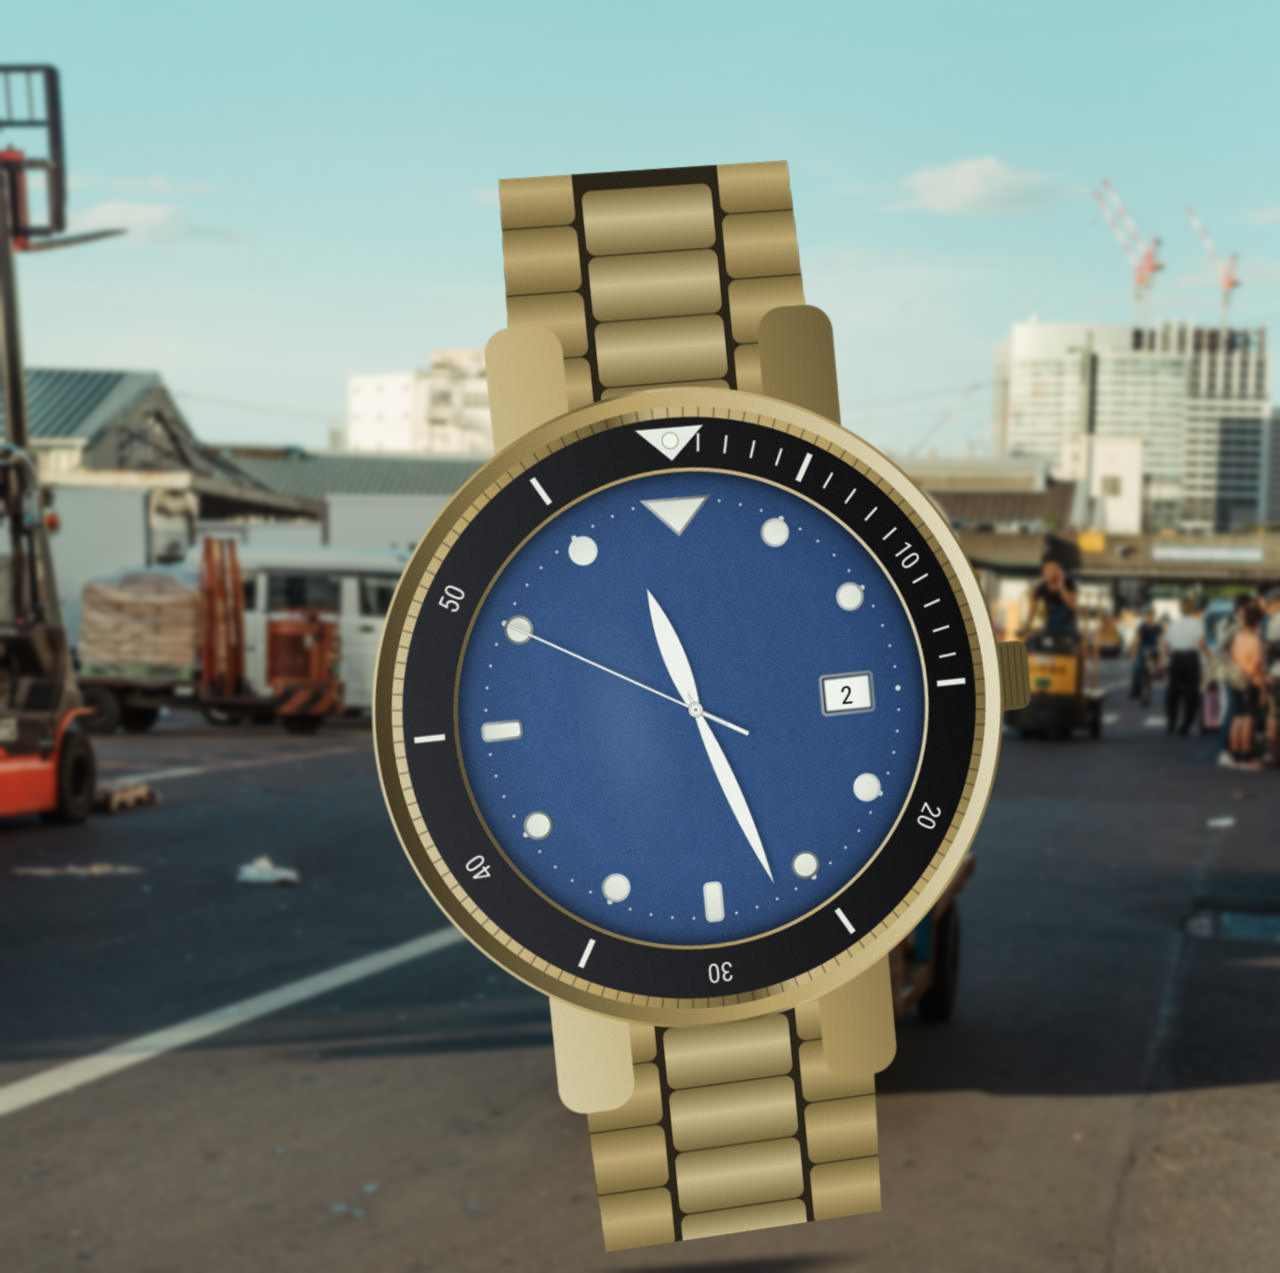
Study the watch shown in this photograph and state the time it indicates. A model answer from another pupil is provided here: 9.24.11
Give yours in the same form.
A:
11.26.50
